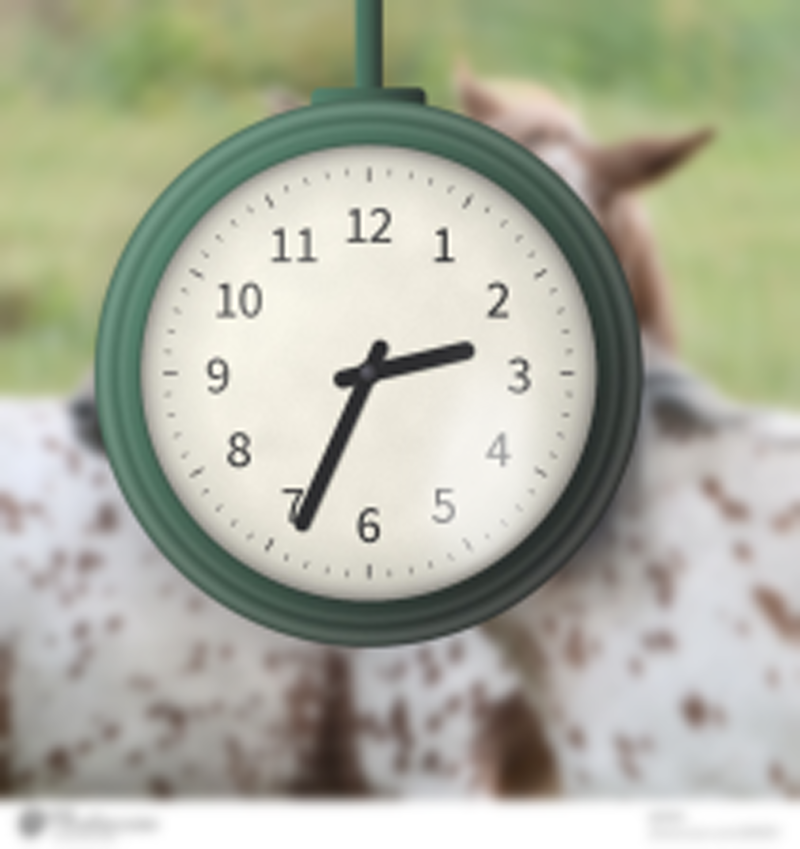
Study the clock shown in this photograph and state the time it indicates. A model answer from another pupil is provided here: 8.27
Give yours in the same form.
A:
2.34
